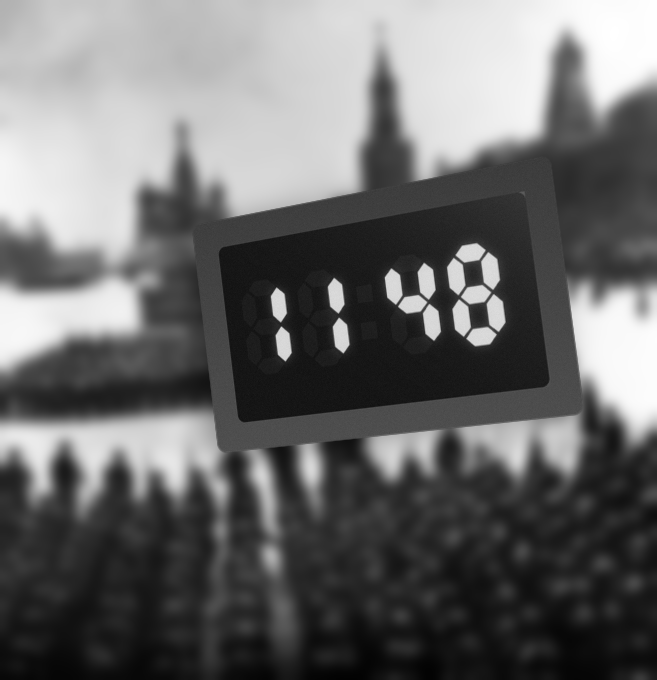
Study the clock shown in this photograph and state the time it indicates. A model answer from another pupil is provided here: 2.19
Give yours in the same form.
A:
11.48
